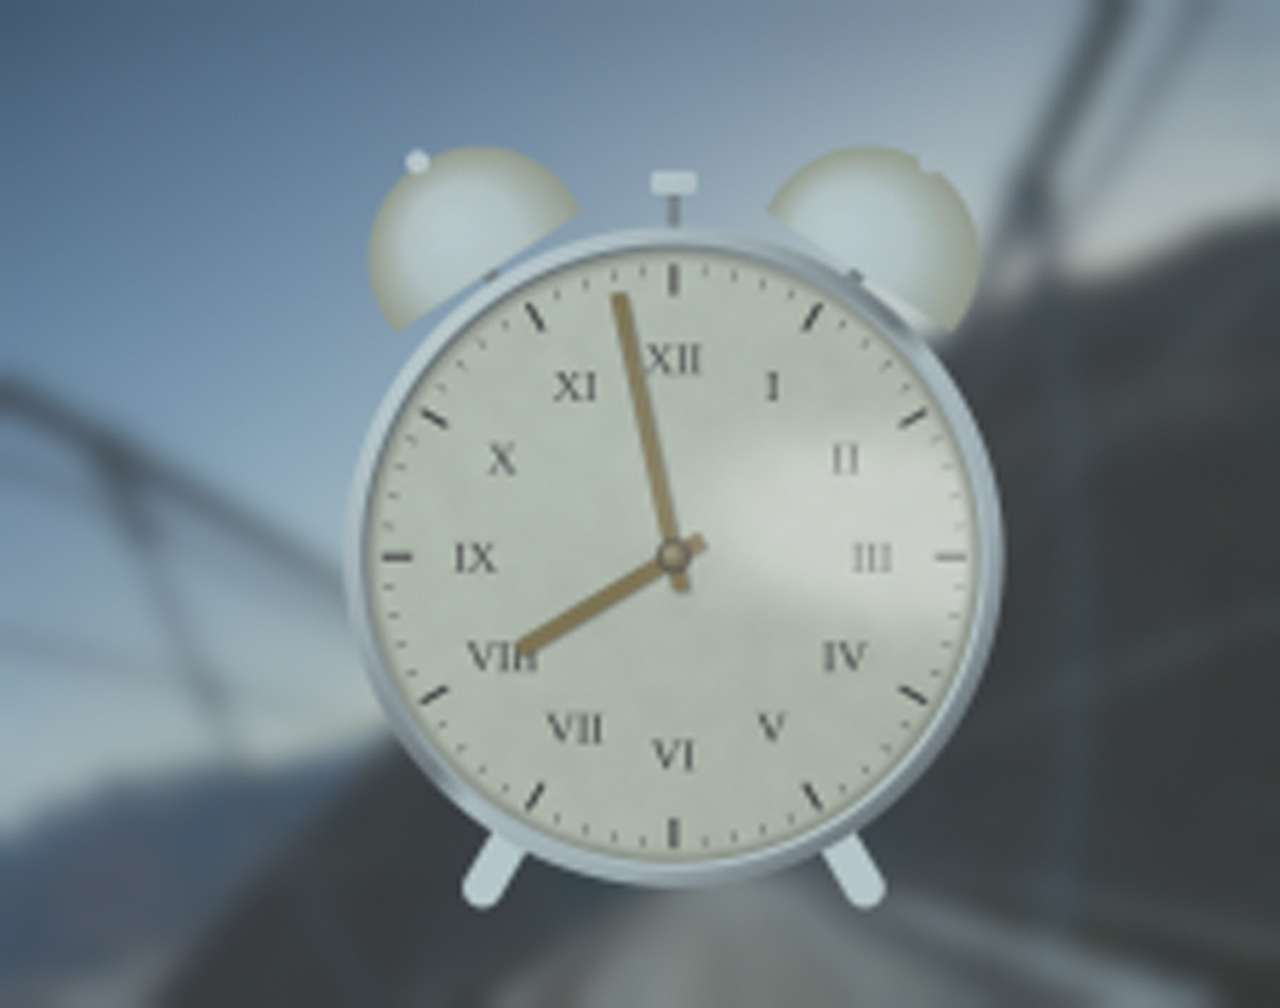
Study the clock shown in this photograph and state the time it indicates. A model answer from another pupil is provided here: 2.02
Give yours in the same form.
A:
7.58
